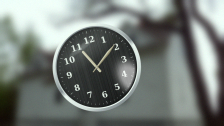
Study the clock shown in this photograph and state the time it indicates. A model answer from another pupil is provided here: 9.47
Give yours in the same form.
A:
11.09
